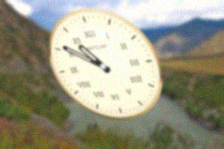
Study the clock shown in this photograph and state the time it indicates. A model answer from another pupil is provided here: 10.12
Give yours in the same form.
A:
10.51
